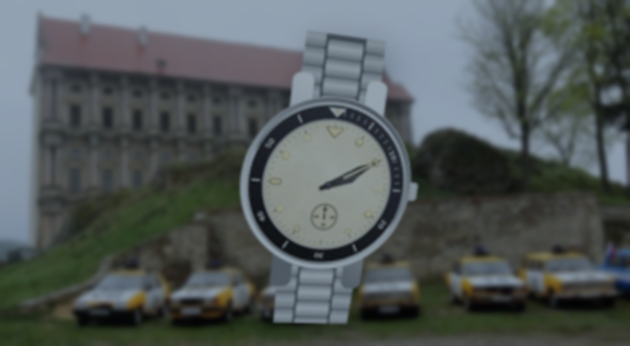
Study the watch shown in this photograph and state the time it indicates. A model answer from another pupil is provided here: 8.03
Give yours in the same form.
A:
2.10
